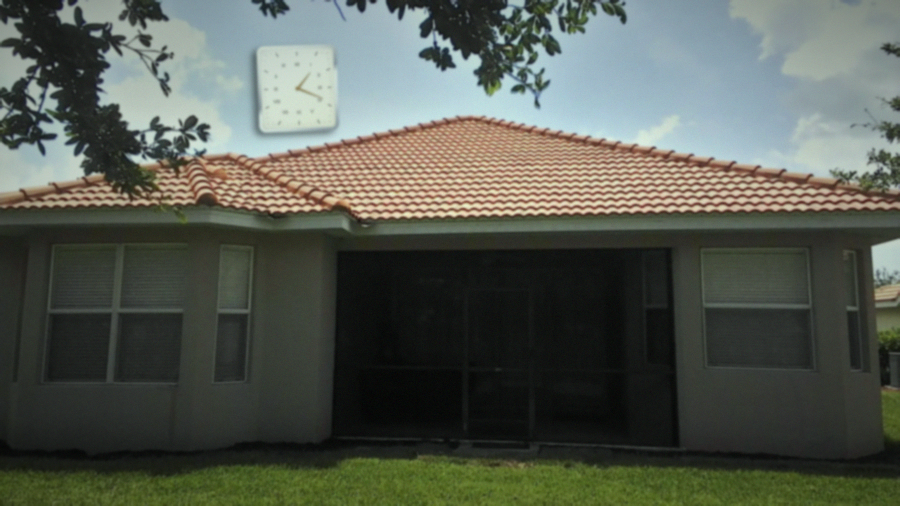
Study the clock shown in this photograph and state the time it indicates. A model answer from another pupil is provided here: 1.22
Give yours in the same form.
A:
1.19
